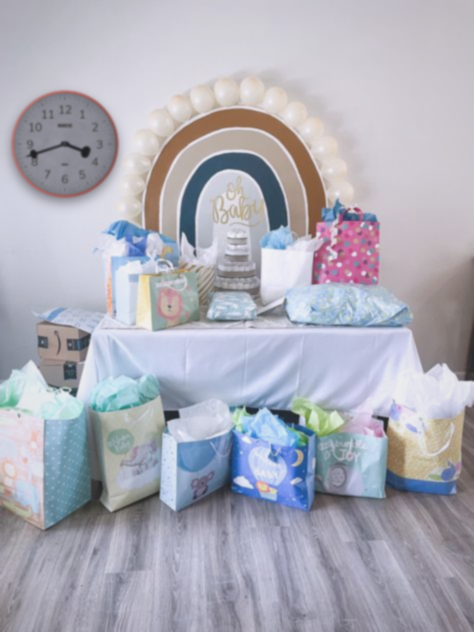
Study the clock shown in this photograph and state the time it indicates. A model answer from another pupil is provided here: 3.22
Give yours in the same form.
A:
3.42
